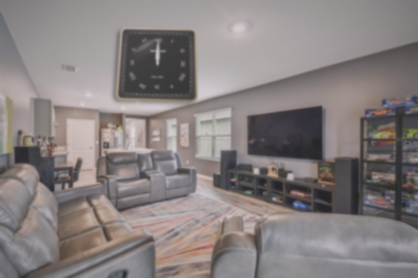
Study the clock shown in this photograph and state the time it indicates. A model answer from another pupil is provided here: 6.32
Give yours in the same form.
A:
12.00
